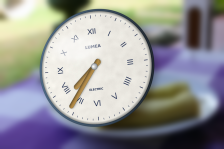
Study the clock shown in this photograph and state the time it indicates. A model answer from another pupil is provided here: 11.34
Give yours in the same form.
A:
7.36
